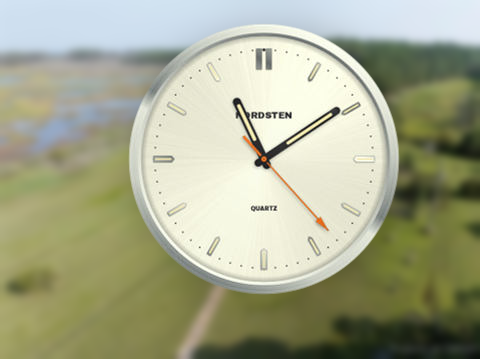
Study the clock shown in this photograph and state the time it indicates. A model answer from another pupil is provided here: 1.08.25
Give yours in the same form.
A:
11.09.23
